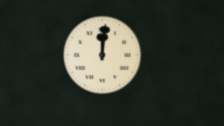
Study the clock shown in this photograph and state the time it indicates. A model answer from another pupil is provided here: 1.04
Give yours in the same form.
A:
12.01
